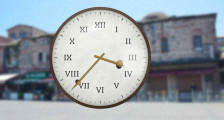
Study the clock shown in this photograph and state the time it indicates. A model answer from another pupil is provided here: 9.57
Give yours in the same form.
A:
3.37
